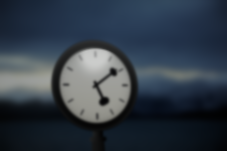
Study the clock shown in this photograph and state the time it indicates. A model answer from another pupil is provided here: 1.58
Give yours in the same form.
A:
5.09
